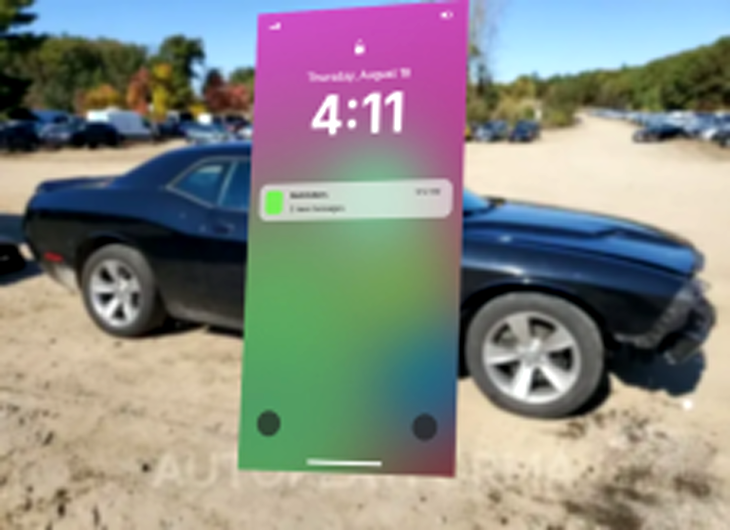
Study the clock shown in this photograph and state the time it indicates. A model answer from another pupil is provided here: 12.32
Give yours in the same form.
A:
4.11
